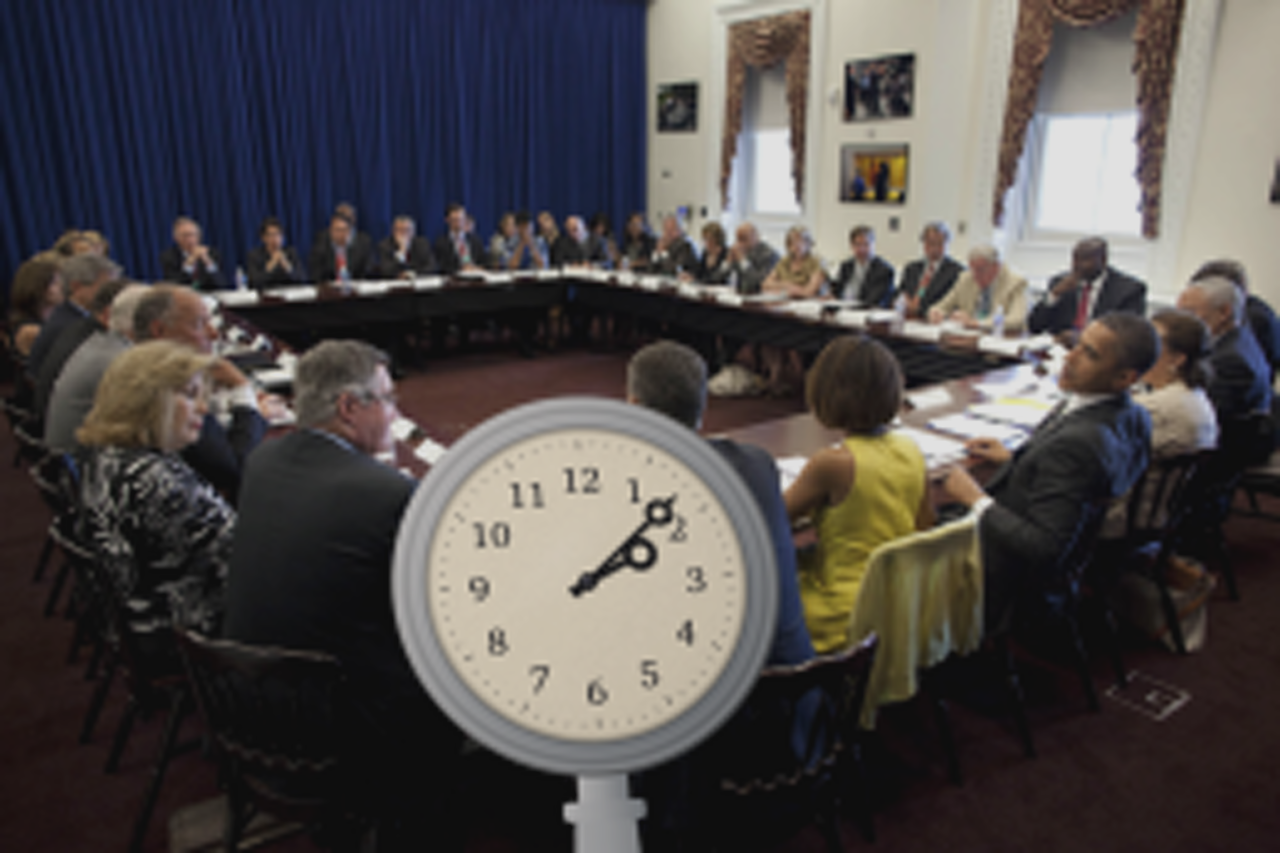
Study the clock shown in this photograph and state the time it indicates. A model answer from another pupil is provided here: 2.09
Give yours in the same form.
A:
2.08
